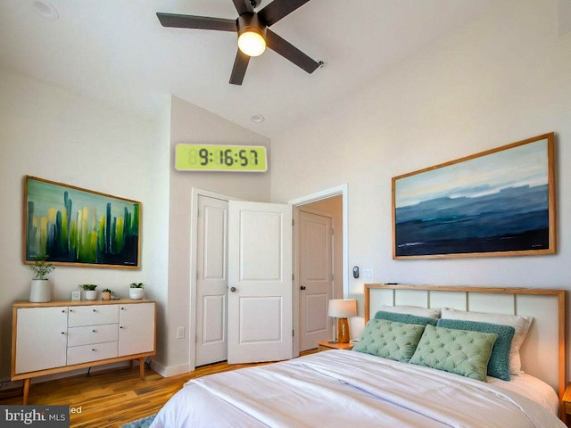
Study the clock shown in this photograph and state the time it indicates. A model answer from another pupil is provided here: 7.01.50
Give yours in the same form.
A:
9.16.57
